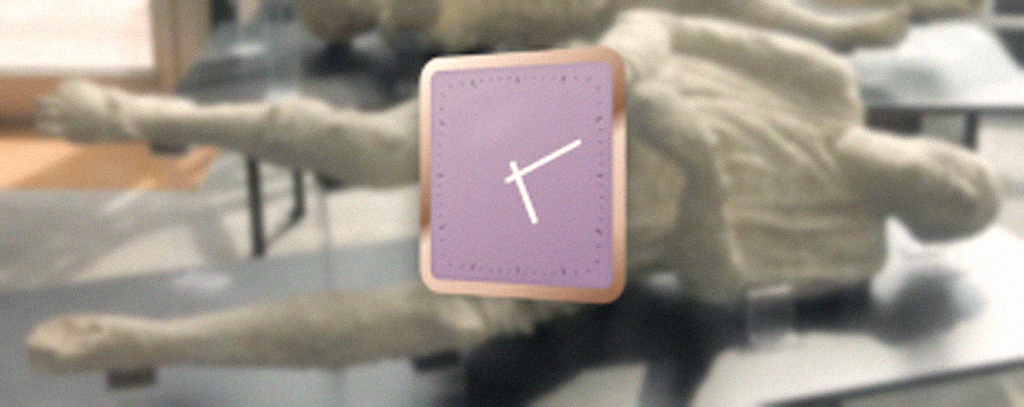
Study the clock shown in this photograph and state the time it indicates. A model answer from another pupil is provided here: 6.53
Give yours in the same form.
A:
5.11
